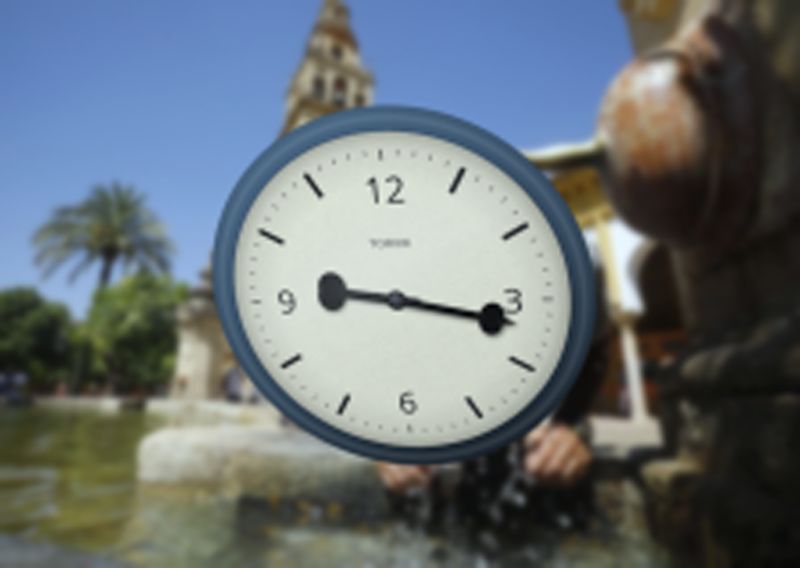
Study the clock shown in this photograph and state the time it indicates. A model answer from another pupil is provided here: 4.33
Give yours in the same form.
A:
9.17
